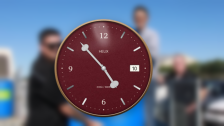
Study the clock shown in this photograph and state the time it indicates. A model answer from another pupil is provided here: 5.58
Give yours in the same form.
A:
4.53
